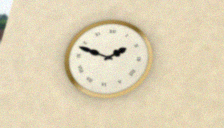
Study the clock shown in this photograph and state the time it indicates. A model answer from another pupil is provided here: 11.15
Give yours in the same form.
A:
1.48
